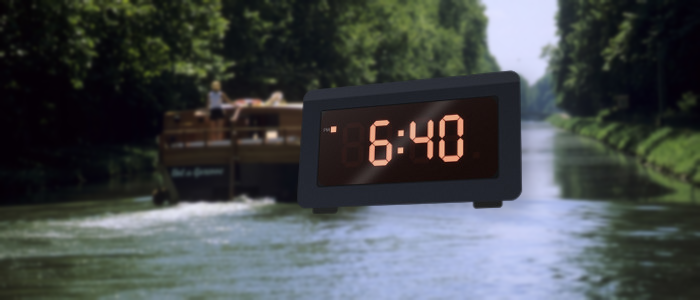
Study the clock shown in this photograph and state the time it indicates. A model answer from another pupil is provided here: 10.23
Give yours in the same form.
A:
6.40
